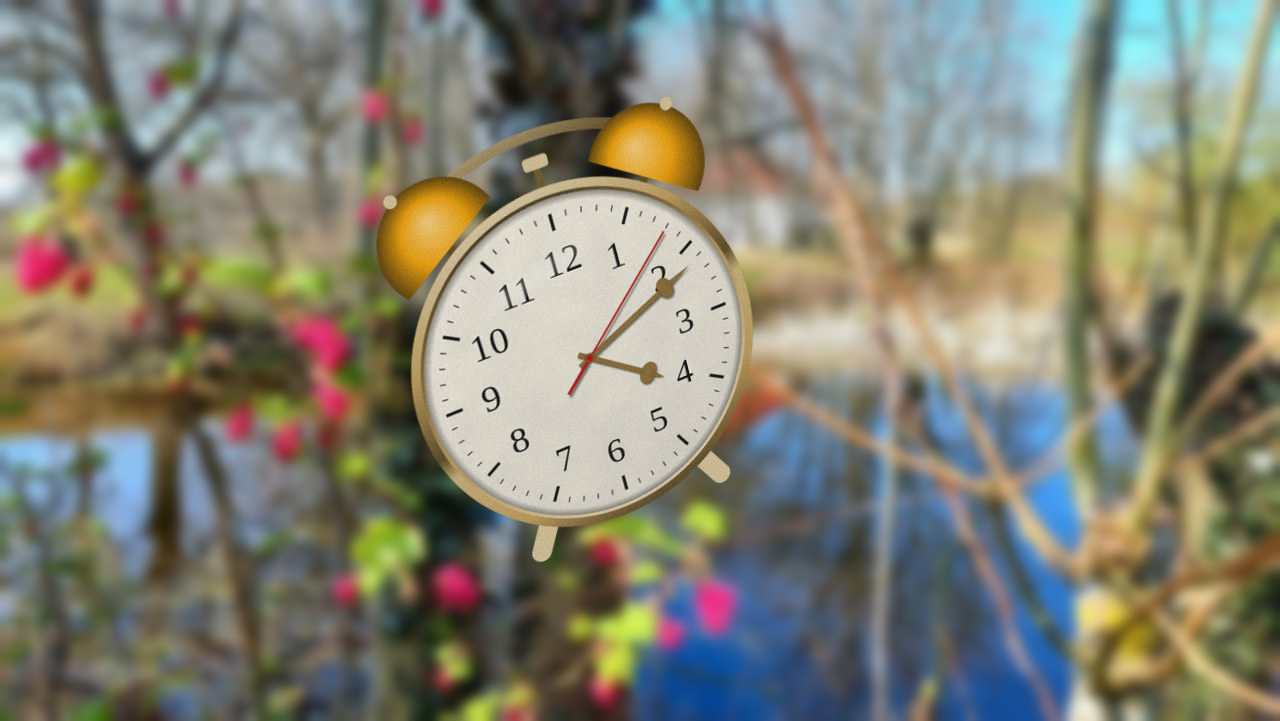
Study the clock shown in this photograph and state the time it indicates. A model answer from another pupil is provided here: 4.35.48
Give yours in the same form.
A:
4.11.08
